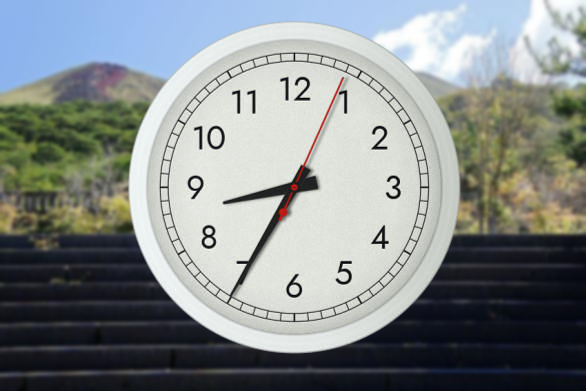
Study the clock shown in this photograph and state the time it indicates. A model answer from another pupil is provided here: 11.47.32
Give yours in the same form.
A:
8.35.04
